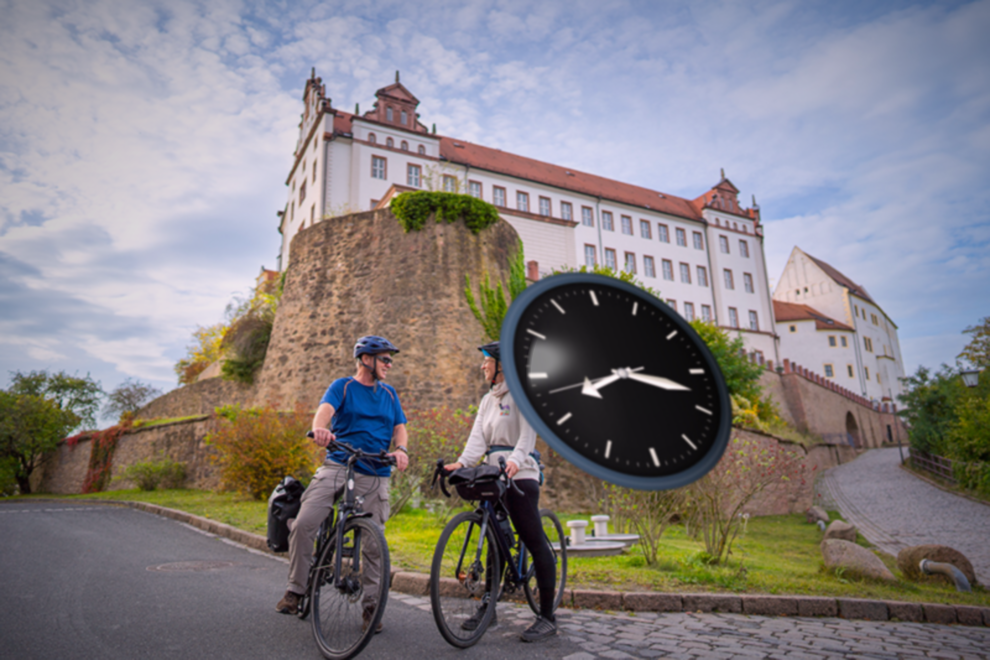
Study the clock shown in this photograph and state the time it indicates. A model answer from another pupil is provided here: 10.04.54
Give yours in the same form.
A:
8.17.43
